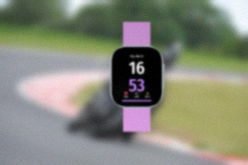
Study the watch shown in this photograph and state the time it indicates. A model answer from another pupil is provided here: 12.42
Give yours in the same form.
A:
16.53
